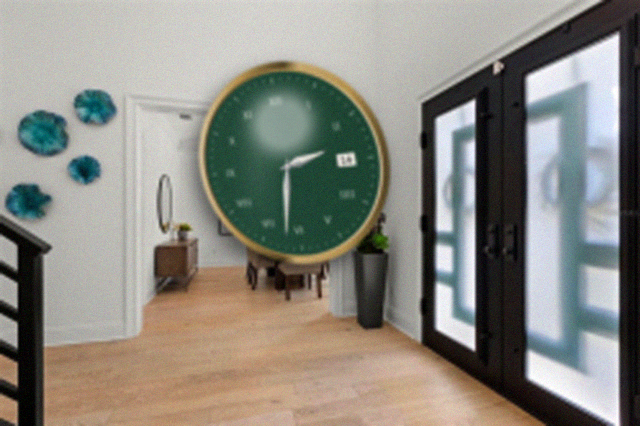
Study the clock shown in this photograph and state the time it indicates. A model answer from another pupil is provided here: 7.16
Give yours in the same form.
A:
2.32
